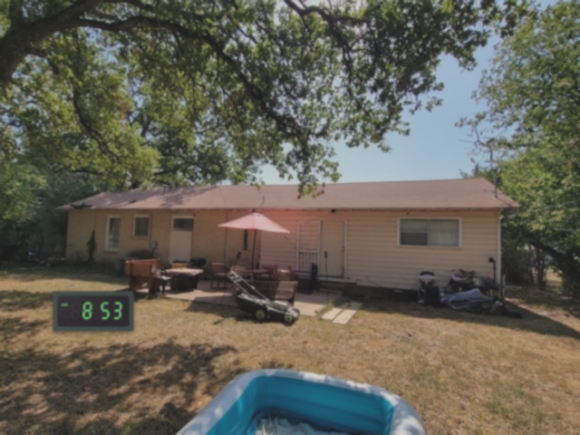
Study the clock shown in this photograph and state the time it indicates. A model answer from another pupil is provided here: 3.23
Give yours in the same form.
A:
8.53
